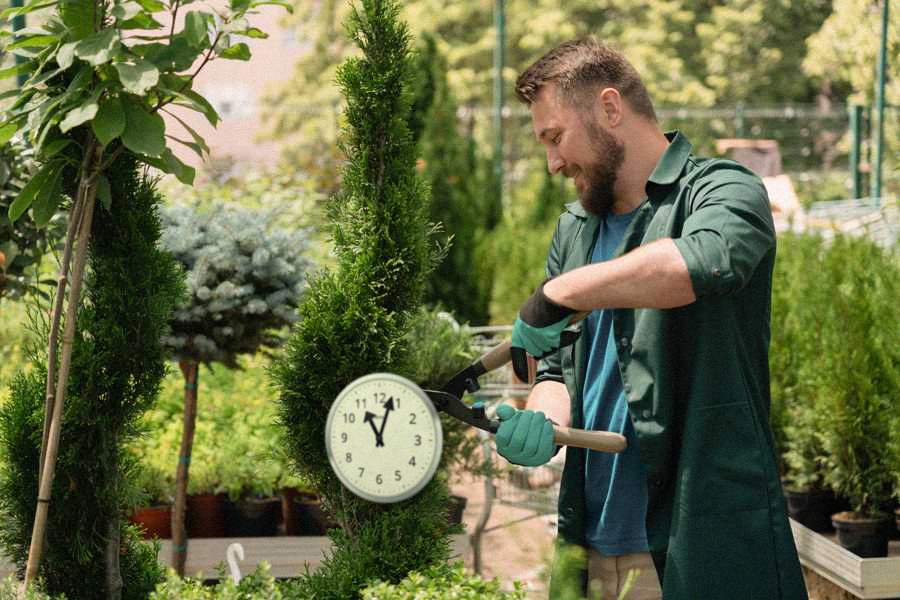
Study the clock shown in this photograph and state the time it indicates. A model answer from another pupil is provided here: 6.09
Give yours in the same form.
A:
11.03
